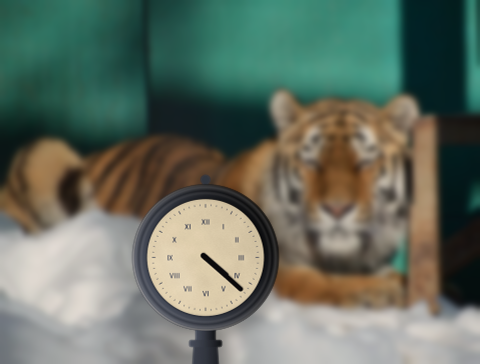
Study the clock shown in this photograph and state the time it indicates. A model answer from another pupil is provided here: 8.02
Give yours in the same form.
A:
4.22
